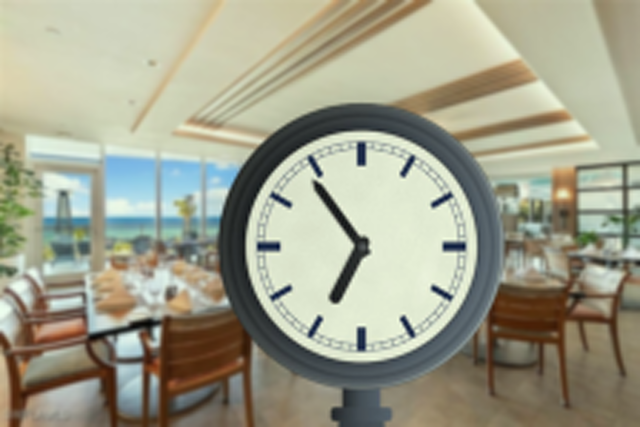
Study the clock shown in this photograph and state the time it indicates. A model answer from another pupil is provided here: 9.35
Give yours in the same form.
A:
6.54
